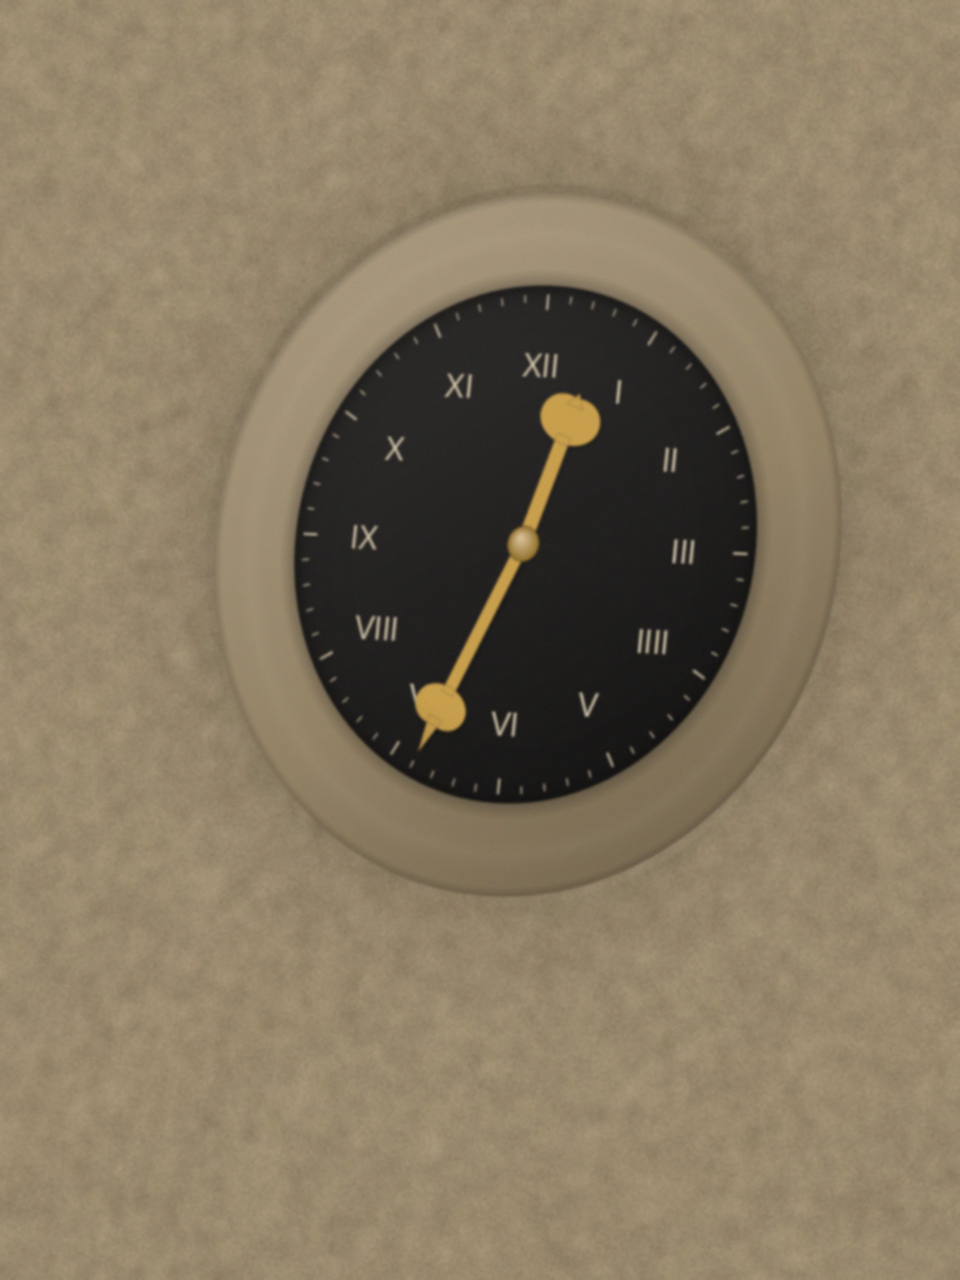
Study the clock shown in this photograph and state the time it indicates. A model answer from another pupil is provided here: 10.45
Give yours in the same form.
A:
12.34
